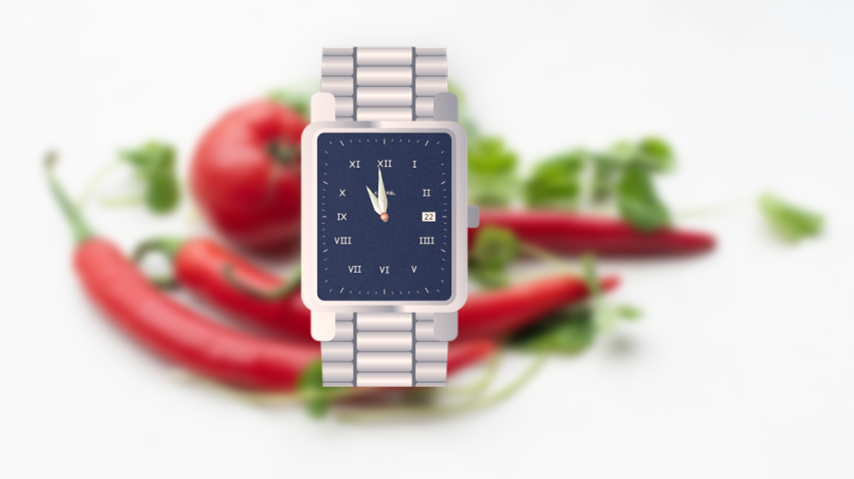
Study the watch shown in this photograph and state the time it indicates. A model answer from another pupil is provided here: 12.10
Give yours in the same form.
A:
10.59
